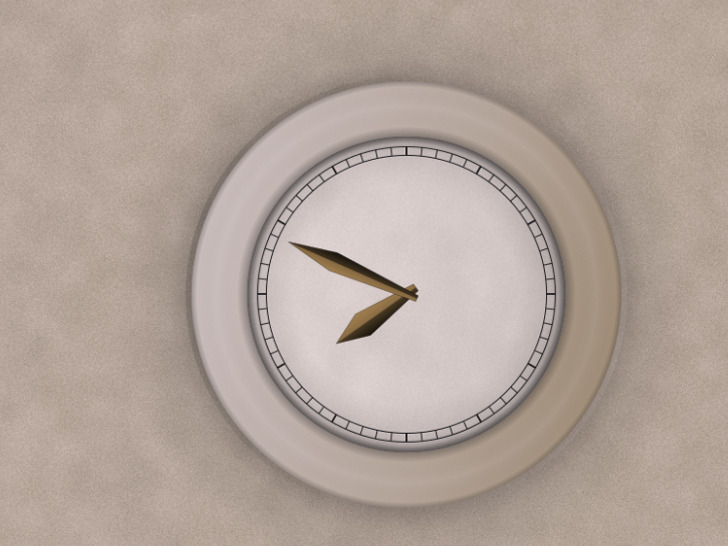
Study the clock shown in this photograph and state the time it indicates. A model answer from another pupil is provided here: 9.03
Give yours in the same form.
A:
7.49
